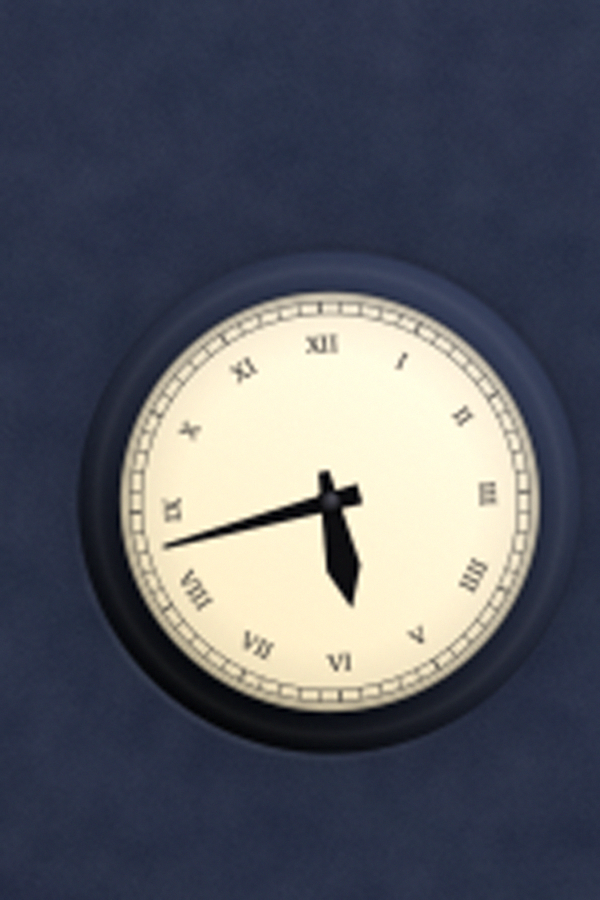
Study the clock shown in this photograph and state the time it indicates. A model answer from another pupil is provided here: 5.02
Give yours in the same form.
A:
5.43
